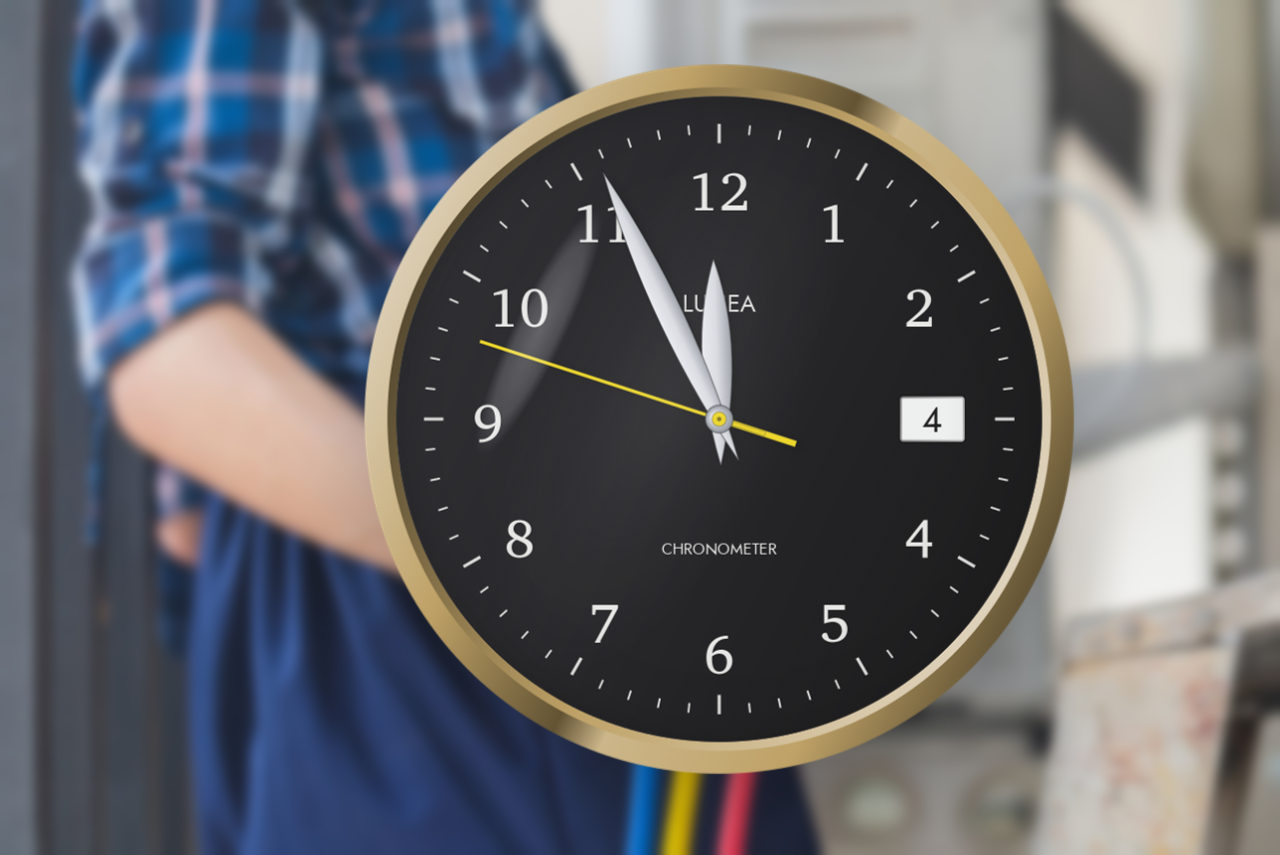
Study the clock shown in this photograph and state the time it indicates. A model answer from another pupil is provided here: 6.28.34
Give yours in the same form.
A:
11.55.48
